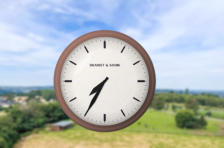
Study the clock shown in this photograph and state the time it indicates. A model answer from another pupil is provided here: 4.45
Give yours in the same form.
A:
7.35
